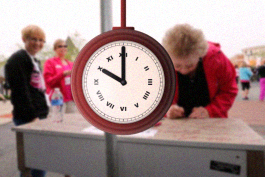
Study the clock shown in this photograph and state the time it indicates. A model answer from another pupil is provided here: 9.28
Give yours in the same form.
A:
10.00
